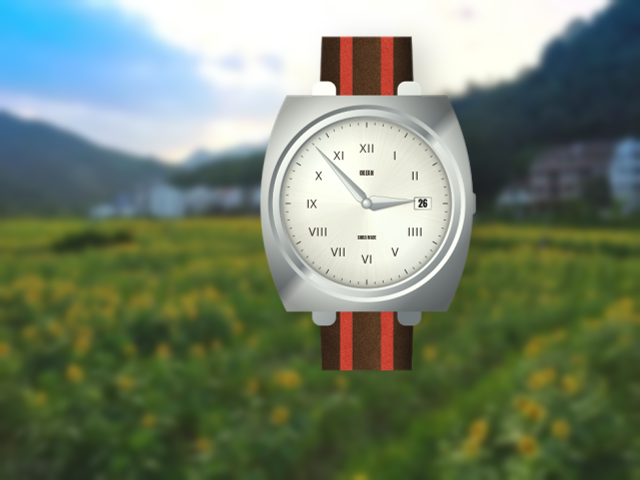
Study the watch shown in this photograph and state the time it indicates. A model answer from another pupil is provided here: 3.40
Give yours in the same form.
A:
2.53
